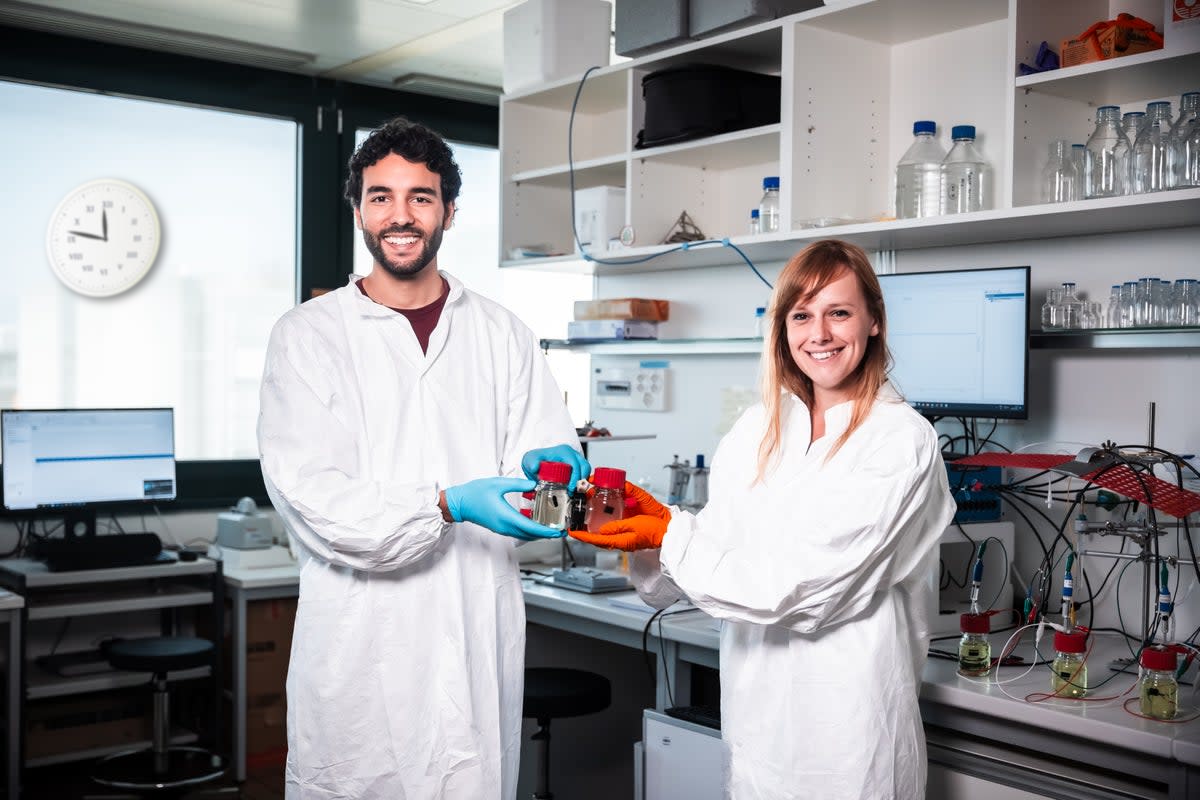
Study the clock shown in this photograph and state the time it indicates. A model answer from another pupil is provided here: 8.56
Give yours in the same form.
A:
11.47
